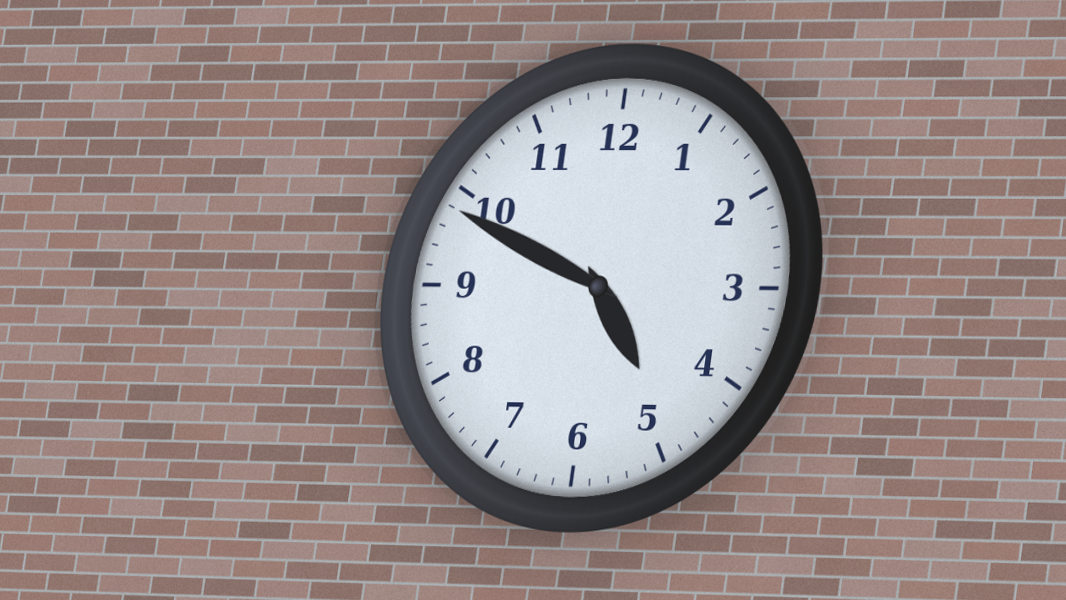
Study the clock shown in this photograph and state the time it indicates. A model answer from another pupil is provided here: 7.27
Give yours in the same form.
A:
4.49
